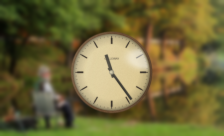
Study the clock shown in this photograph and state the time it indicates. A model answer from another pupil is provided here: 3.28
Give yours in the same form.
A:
11.24
